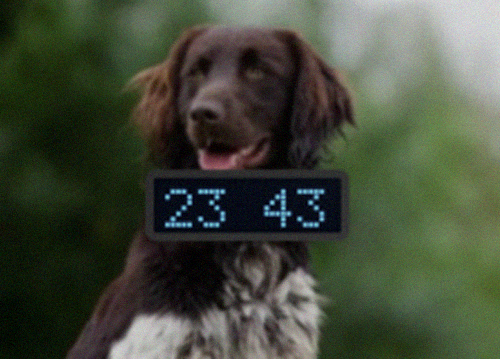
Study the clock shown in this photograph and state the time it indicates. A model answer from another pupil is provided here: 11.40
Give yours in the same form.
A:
23.43
